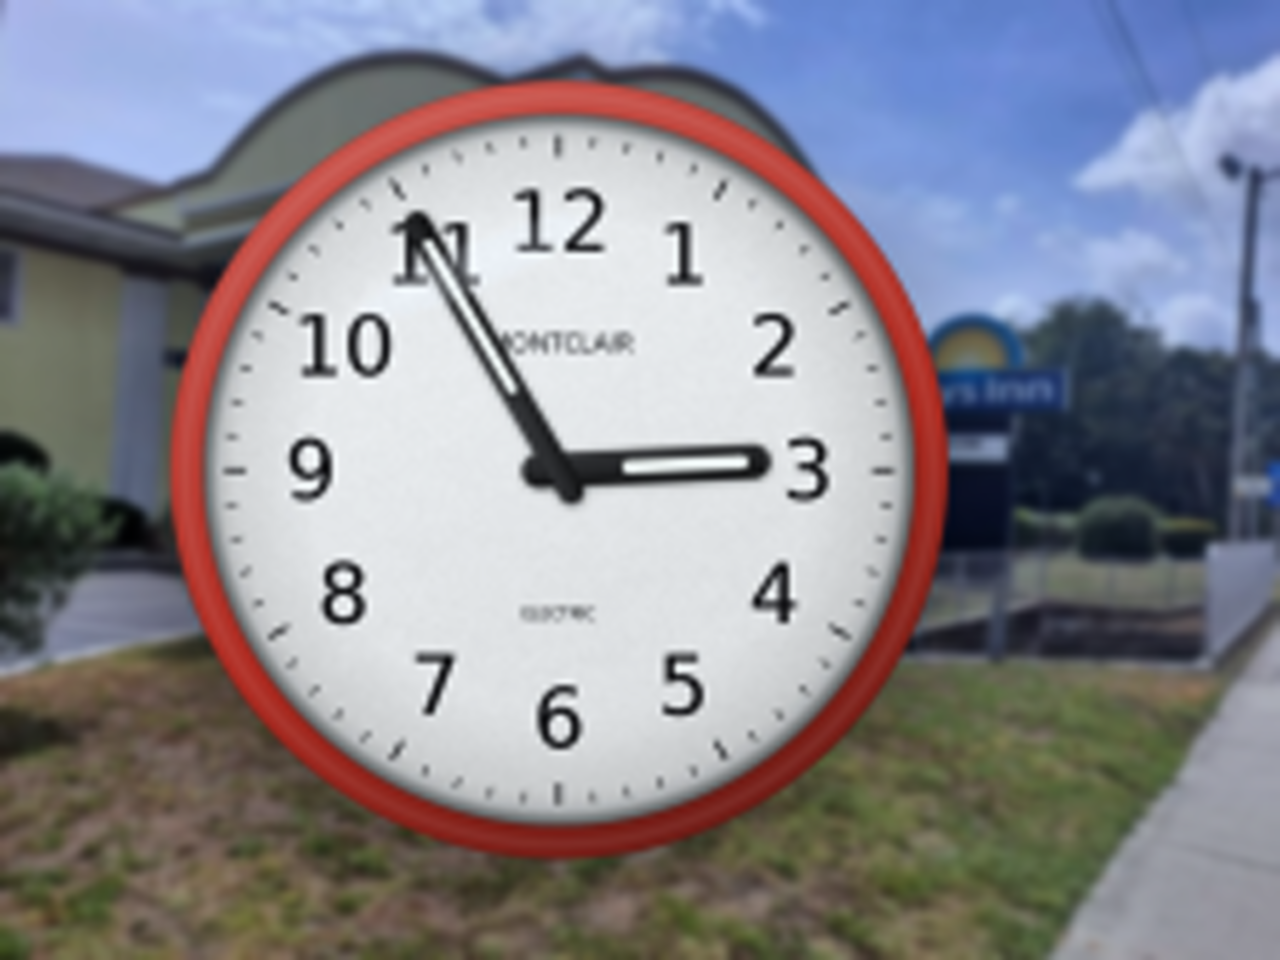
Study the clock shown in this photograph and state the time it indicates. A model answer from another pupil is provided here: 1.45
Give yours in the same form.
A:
2.55
